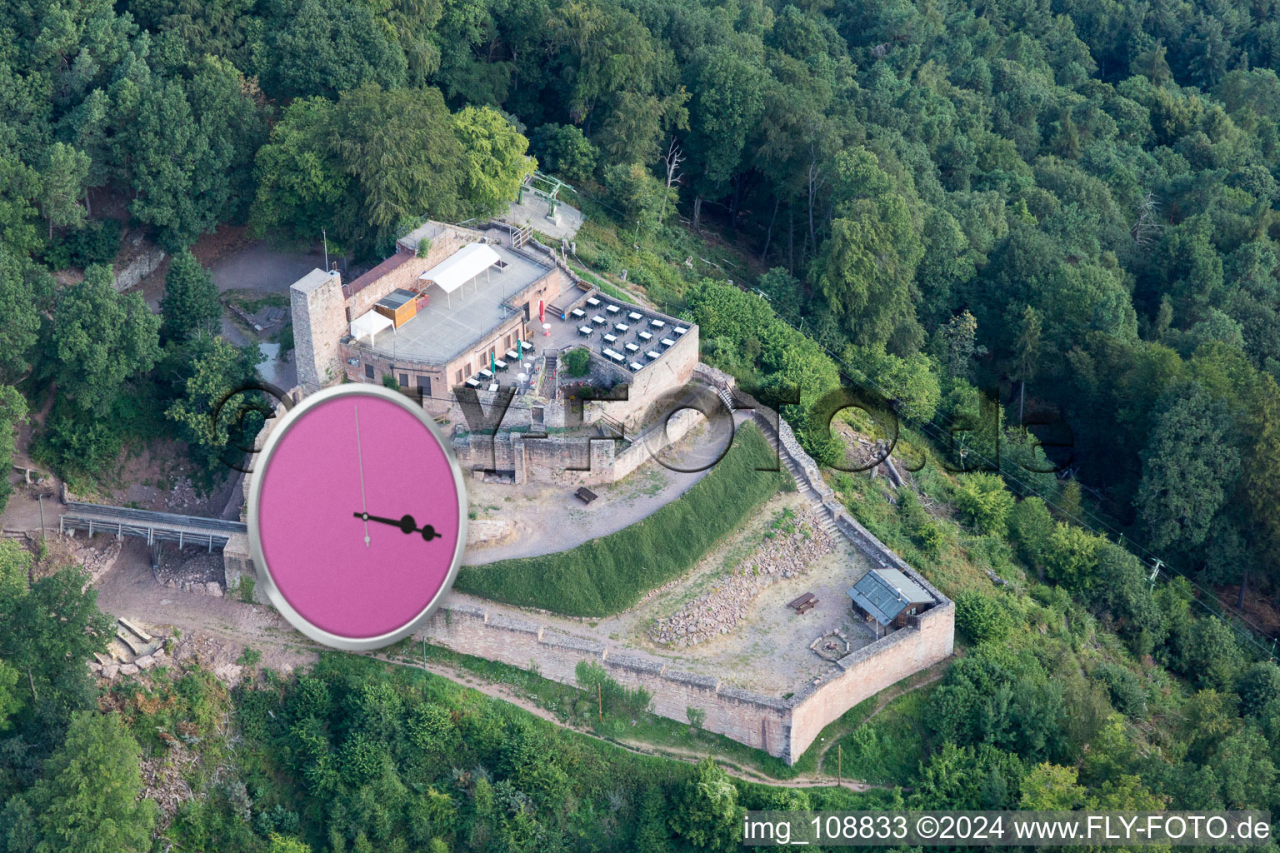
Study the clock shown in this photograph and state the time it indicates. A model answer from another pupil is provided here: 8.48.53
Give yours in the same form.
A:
3.16.59
